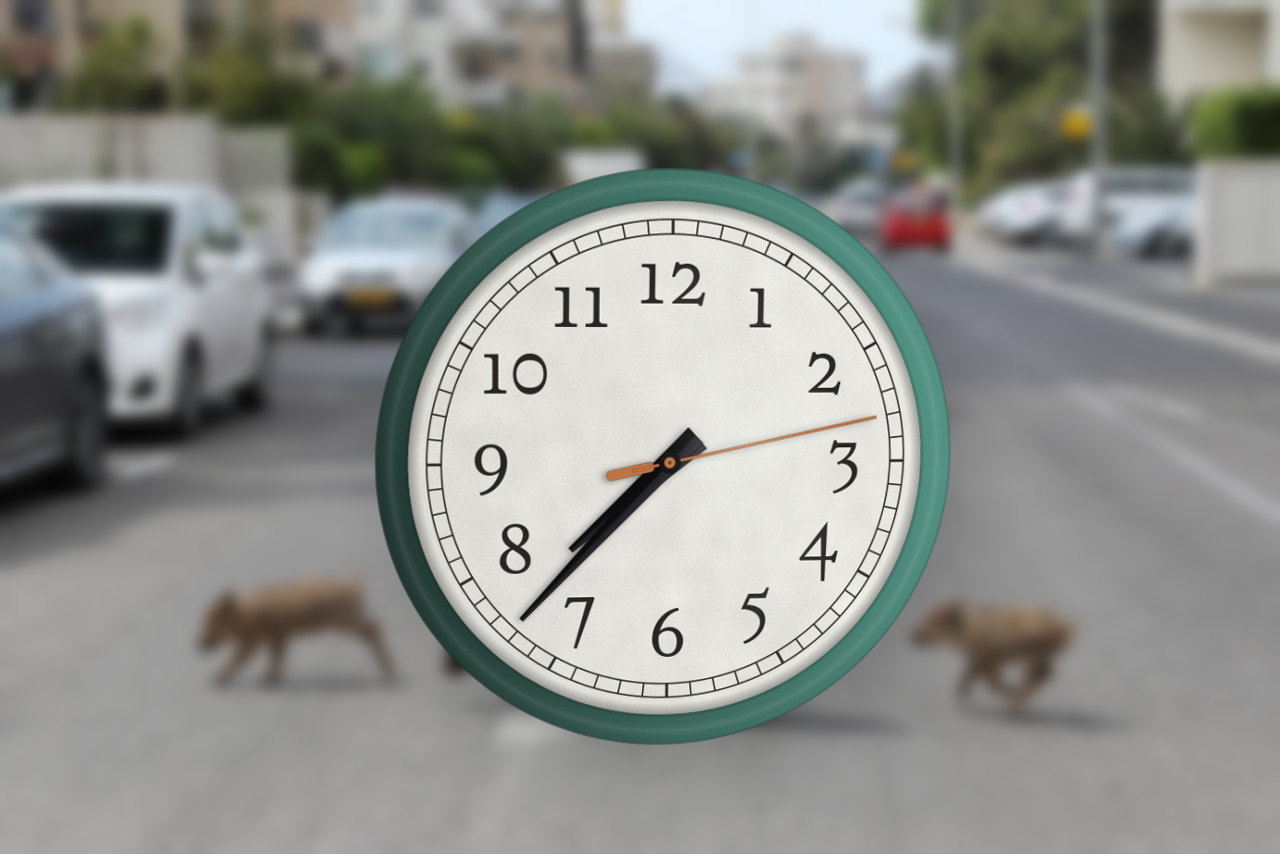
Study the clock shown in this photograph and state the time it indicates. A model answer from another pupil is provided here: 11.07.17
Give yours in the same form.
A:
7.37.13
